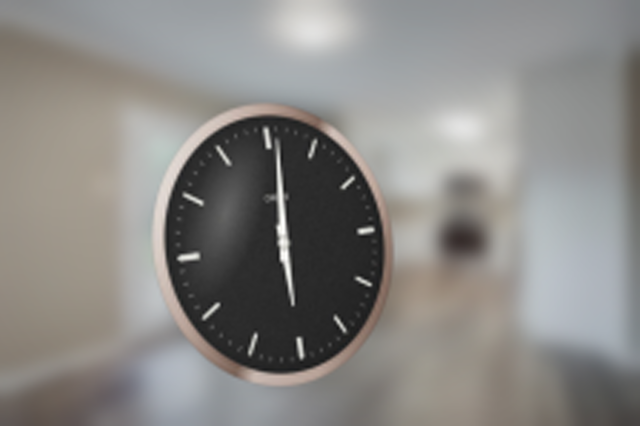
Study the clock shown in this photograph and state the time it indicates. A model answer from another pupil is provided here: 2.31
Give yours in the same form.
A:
6.01
